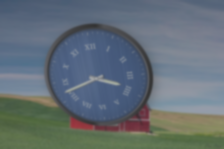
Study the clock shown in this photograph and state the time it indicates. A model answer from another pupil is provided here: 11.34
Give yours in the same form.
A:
3.42
